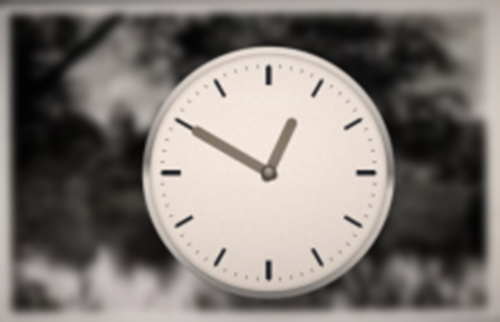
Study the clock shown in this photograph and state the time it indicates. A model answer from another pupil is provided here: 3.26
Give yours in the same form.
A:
12.50
